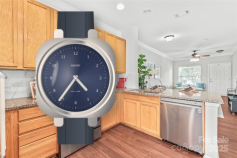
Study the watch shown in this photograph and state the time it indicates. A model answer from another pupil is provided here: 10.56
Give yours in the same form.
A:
4.36
